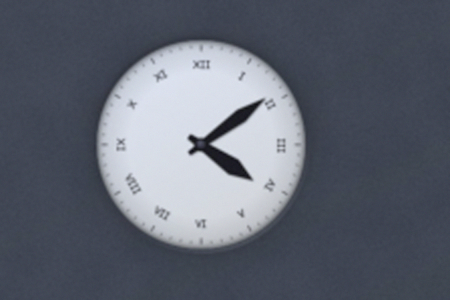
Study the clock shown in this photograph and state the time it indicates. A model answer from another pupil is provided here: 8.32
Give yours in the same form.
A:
4.09
